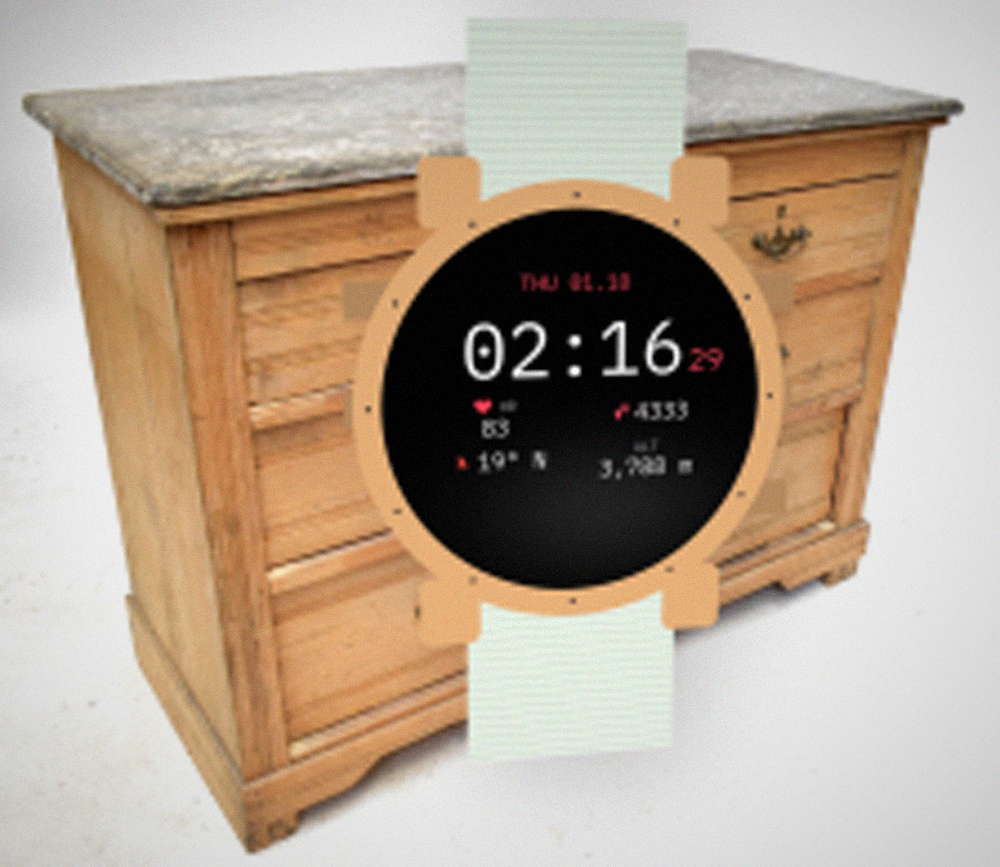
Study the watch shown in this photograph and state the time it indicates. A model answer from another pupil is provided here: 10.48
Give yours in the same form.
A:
2.16
